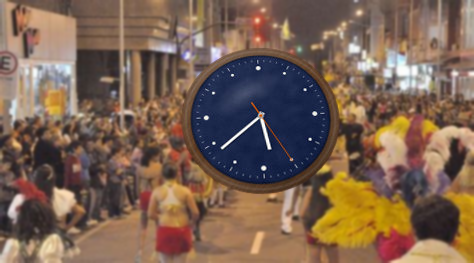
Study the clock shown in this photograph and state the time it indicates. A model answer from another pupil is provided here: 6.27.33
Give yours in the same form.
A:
5.38.25
